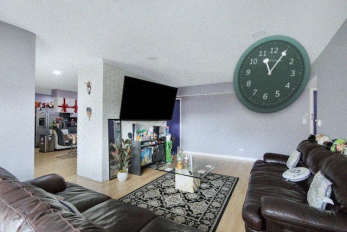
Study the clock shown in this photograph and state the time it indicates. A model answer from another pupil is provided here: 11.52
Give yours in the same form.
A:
11.05
